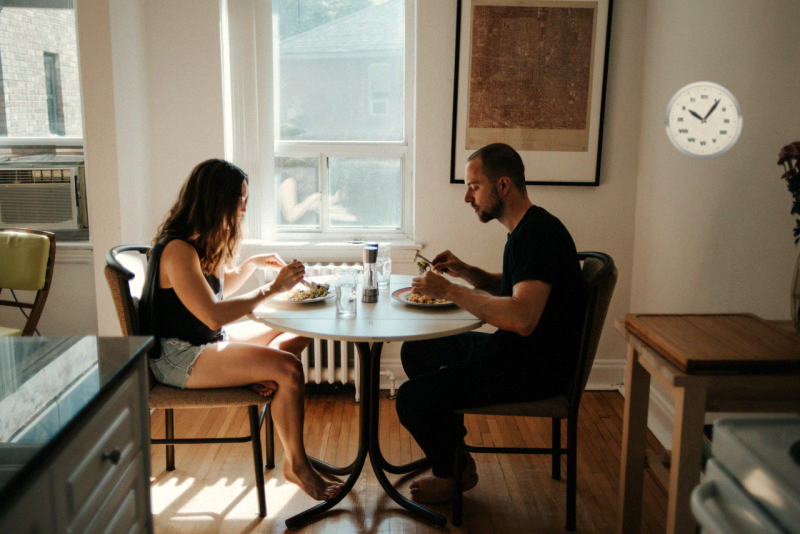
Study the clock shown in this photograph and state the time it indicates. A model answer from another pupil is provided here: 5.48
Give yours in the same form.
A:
10.06
